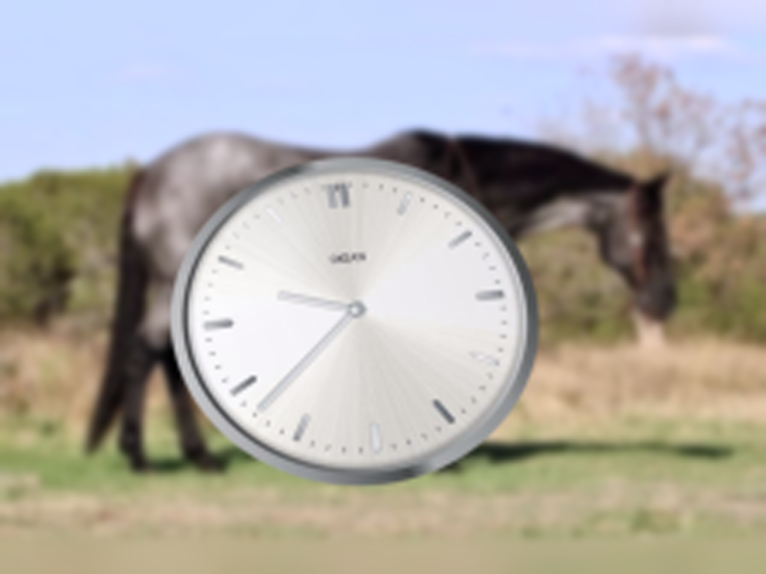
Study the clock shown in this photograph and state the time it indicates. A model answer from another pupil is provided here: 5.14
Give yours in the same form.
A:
9.38
